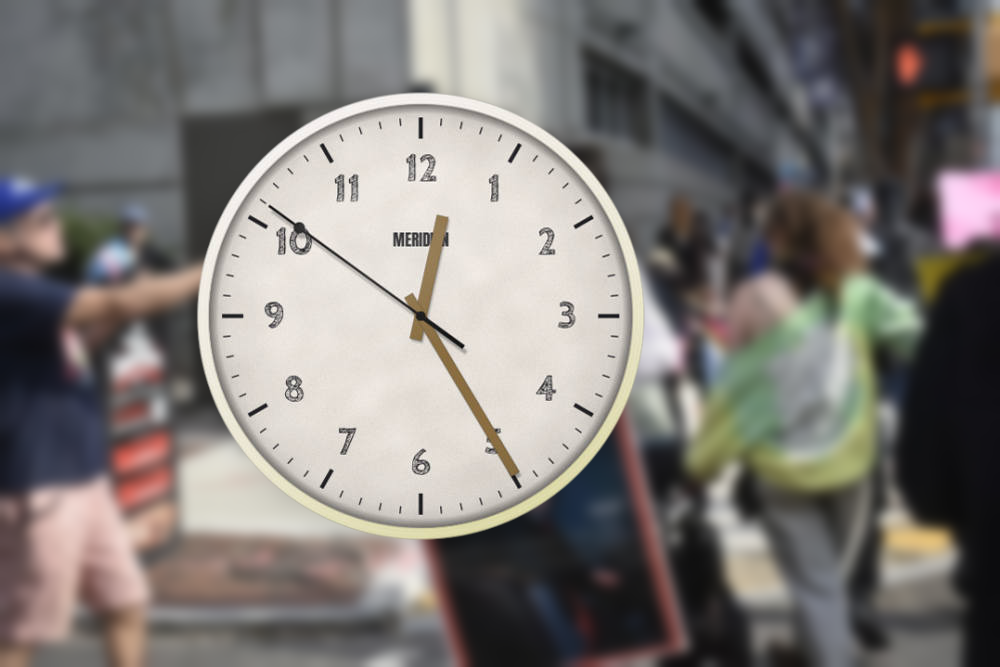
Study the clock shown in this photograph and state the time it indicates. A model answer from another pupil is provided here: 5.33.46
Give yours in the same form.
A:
12.24.51
